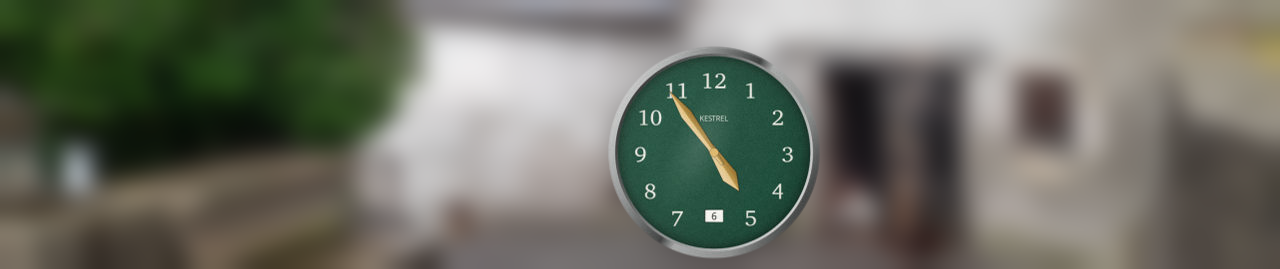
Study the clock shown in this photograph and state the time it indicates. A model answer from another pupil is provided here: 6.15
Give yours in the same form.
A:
4.54
